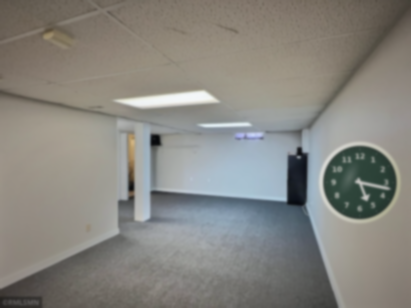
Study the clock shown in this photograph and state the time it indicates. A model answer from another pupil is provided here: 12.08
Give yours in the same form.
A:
5.17
